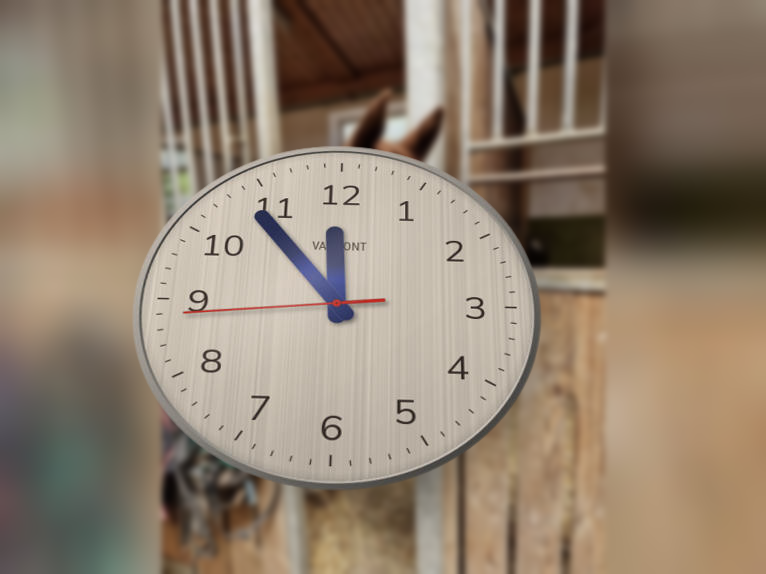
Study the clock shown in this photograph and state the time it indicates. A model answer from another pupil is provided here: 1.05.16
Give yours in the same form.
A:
11.53.44
